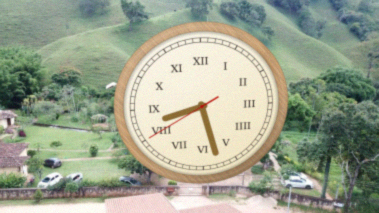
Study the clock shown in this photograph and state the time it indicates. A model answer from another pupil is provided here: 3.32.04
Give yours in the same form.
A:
8.27.40
